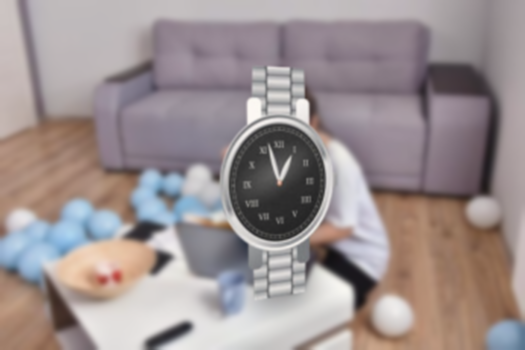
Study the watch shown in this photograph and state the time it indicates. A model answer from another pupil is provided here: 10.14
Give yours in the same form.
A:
12.57
